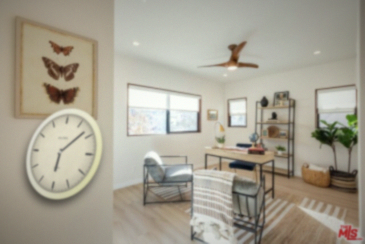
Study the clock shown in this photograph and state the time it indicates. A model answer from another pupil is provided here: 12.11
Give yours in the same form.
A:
6.08
